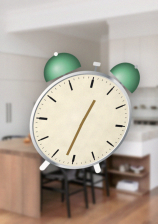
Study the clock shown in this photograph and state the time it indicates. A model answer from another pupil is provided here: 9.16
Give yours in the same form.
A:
12.32
